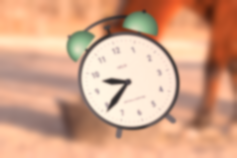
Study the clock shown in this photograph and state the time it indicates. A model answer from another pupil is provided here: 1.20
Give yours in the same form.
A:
9.39
